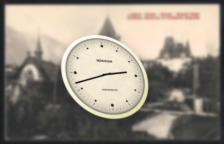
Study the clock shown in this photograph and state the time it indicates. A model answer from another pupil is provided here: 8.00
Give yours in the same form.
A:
2.42
